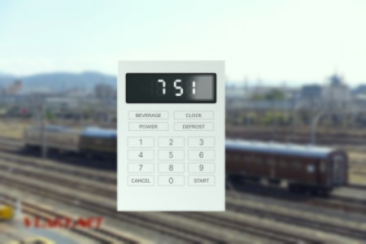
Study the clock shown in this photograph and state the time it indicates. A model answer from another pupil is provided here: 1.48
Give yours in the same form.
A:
7.51
